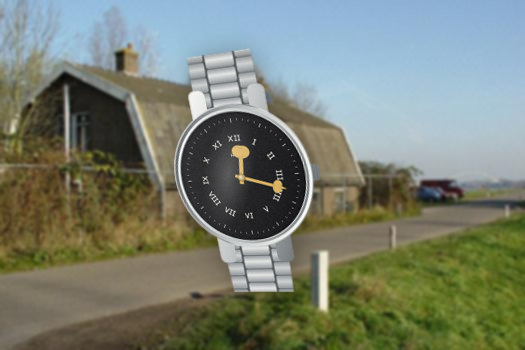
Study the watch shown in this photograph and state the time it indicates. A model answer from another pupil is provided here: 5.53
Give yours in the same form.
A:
12.18
